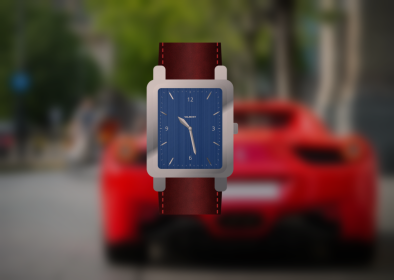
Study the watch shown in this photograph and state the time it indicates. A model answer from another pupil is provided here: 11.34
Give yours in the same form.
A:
10.28
